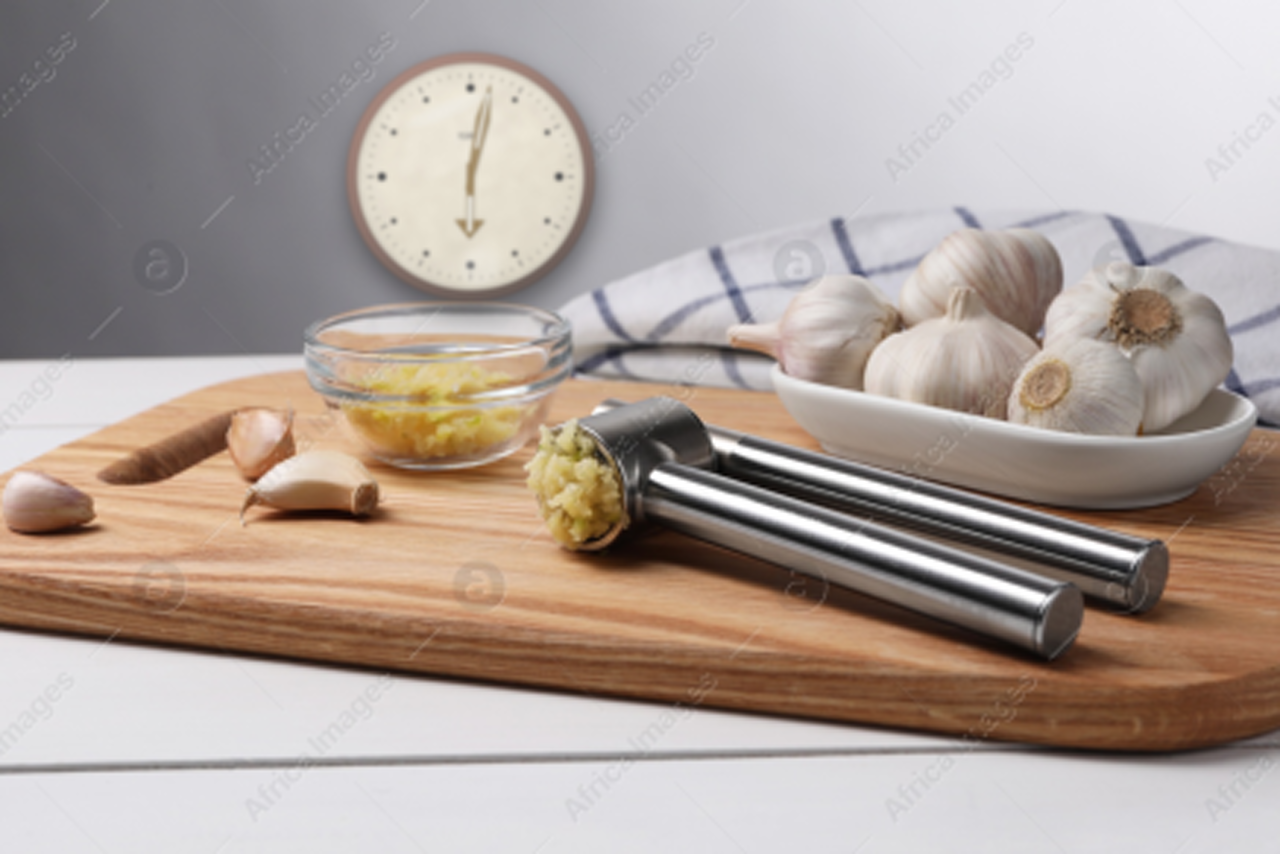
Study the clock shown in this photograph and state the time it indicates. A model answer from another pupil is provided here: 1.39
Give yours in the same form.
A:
6.02
